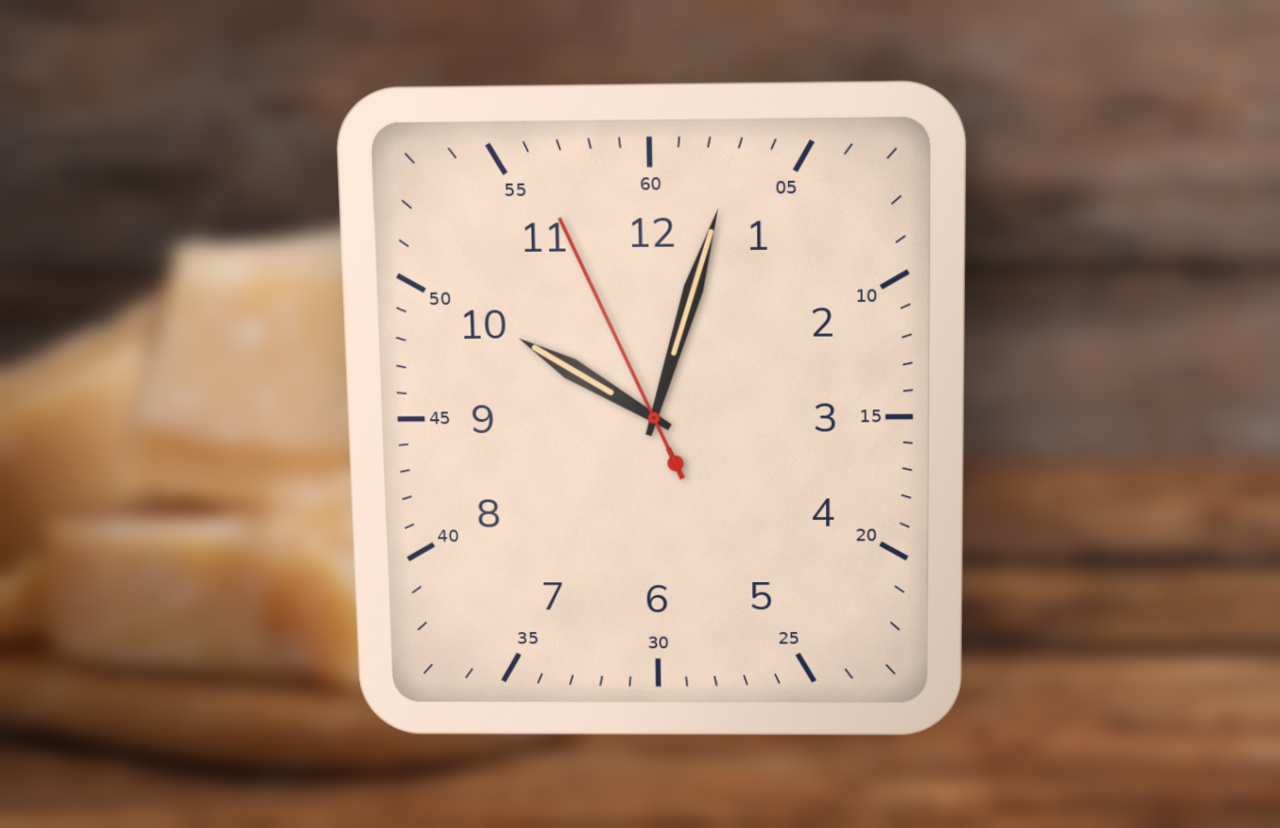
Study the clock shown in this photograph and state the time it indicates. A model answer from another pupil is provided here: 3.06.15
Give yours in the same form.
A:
10.02.56
